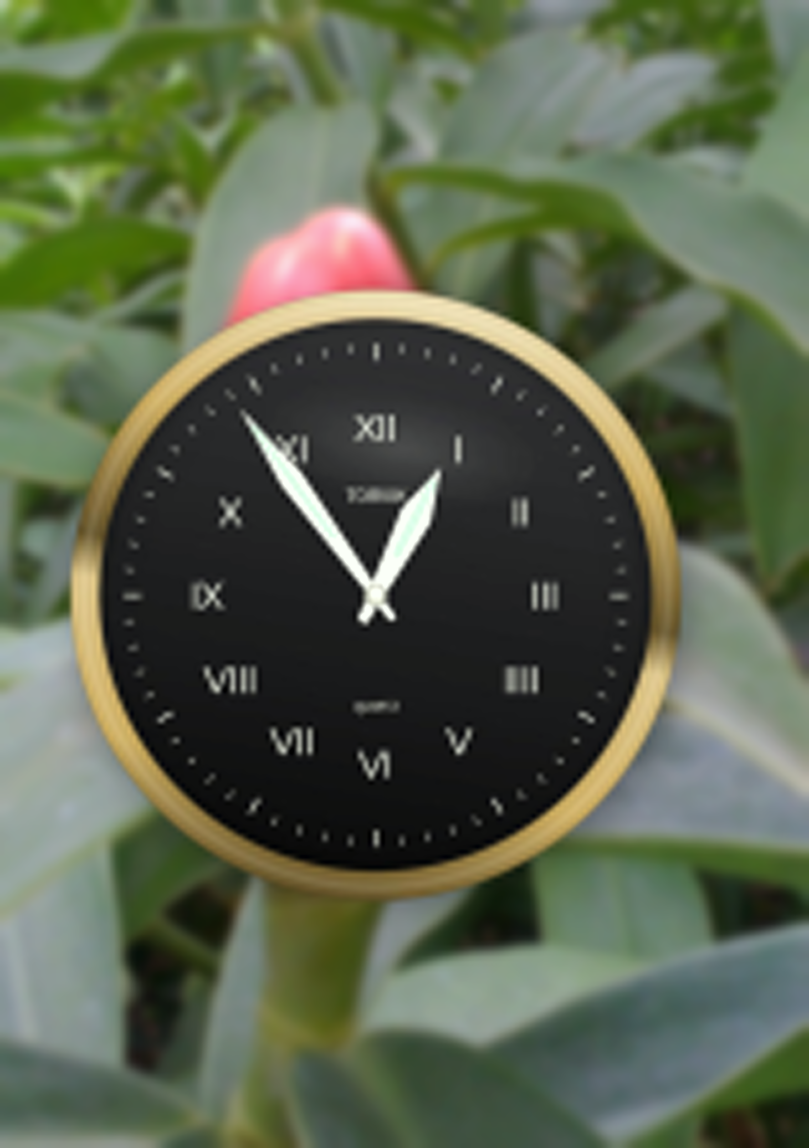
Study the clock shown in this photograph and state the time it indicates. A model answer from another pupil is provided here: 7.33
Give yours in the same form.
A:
12.54
